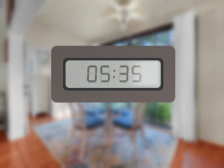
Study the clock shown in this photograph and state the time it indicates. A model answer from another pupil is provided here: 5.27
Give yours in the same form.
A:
5.35
